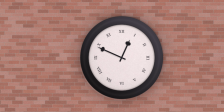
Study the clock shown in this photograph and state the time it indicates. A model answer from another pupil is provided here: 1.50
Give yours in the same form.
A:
12.49
